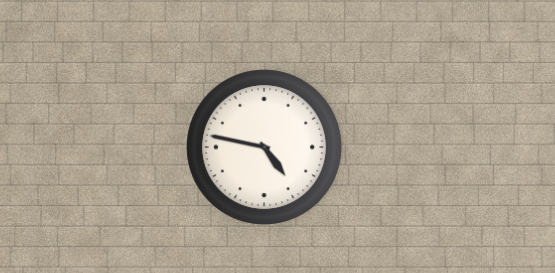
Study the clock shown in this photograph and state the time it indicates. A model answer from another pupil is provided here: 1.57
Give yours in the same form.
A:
4.47
